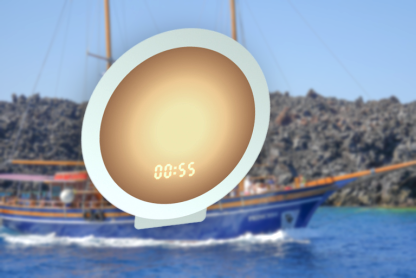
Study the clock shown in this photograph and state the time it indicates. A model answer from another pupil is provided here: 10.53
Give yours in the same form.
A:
0.55
